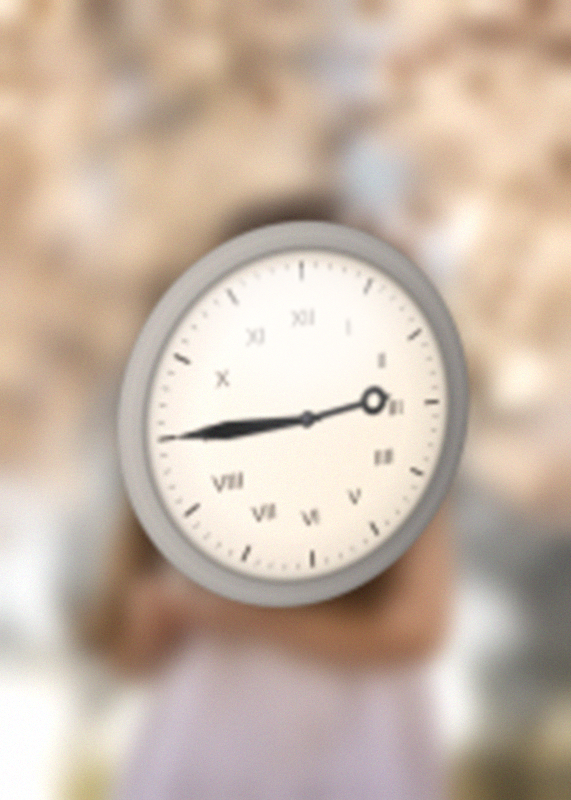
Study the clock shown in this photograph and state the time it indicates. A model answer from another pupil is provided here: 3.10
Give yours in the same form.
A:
2.45
